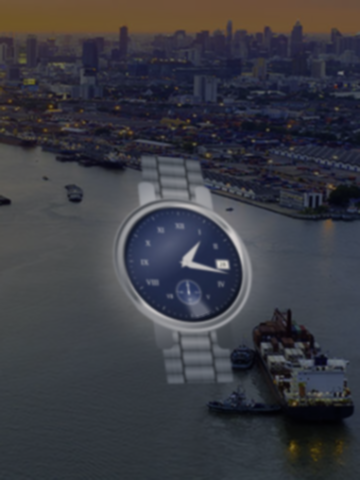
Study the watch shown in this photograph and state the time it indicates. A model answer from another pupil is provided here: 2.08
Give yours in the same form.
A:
1.17
